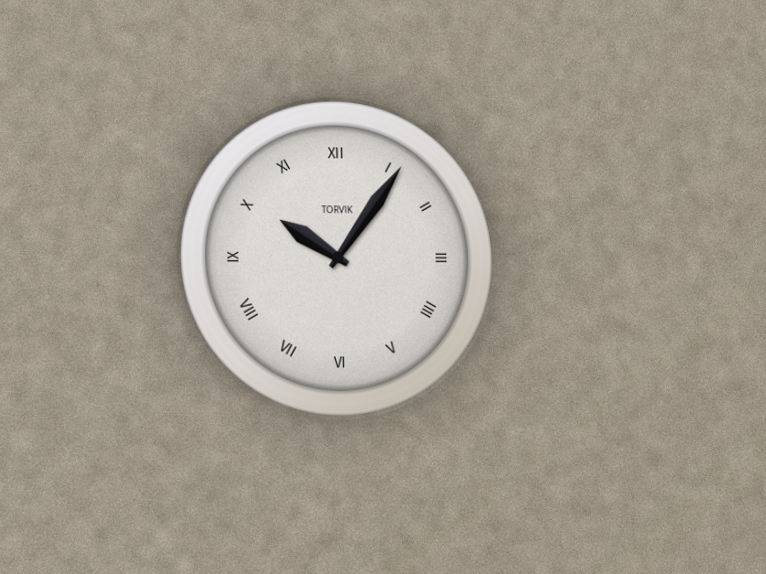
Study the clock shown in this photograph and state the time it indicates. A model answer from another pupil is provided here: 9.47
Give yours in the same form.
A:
10.06
